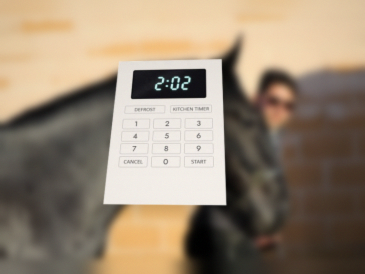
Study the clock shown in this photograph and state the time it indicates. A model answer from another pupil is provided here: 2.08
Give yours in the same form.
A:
2.02
